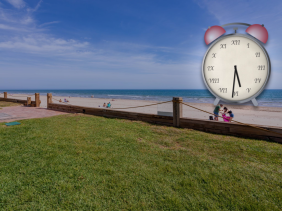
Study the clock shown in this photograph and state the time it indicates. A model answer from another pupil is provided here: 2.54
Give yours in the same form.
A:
5.31
